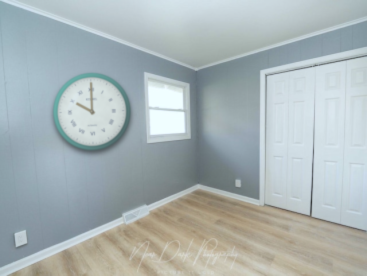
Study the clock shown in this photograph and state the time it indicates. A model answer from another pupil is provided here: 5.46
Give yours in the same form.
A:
10.00
